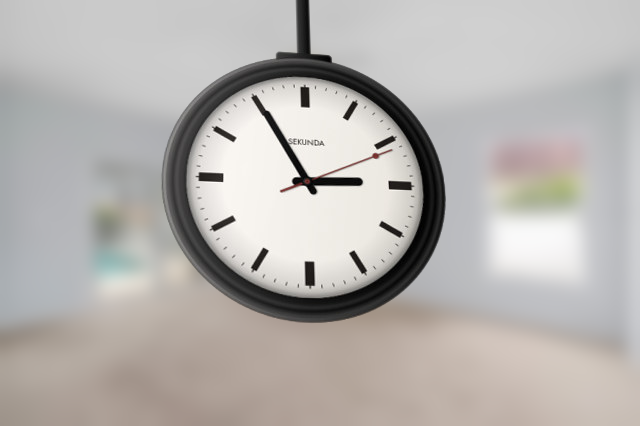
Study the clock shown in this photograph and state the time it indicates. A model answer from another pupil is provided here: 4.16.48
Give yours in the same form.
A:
2.55.11
